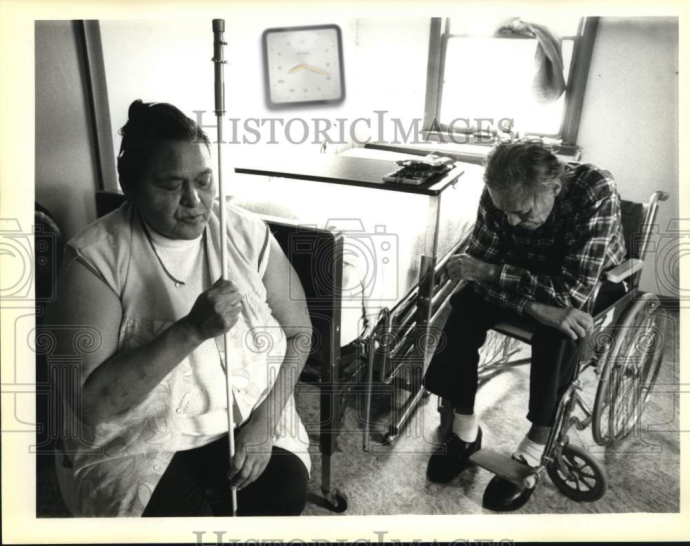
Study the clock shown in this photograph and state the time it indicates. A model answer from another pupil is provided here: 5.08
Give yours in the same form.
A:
8.19
